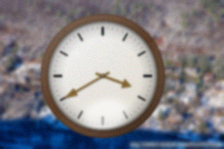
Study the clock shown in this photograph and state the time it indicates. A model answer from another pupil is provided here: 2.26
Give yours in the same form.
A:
3.40
